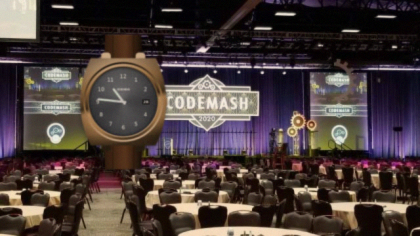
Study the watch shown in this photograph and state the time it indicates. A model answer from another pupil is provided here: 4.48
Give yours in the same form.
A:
10.46
